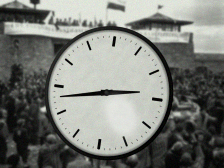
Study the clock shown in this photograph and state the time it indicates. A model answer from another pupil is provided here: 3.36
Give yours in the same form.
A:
2.43
